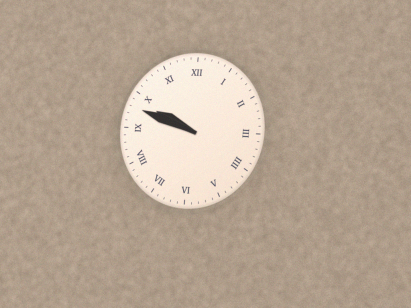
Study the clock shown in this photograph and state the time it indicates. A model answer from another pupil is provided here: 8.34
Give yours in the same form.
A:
9.48
